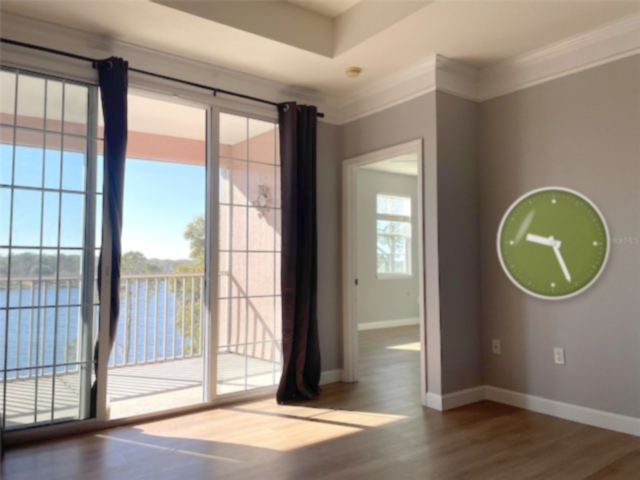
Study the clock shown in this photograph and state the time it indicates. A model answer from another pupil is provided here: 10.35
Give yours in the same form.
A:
9.26
